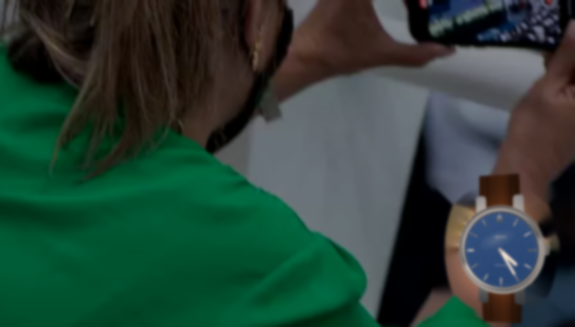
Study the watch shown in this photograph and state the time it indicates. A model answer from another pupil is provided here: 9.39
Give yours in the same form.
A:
4.25
